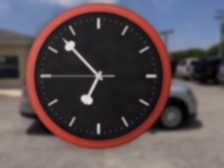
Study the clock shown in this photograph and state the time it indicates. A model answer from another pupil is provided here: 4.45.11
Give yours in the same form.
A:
6.52.45
